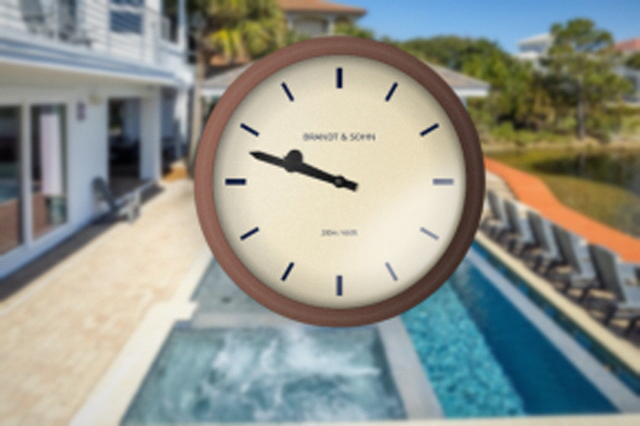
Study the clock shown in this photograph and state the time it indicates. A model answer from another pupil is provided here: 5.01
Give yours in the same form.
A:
9.48
